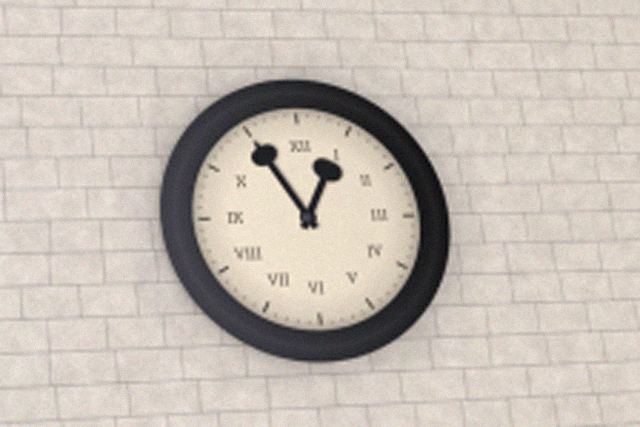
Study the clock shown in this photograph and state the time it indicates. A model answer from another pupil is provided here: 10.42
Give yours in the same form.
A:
12.55
